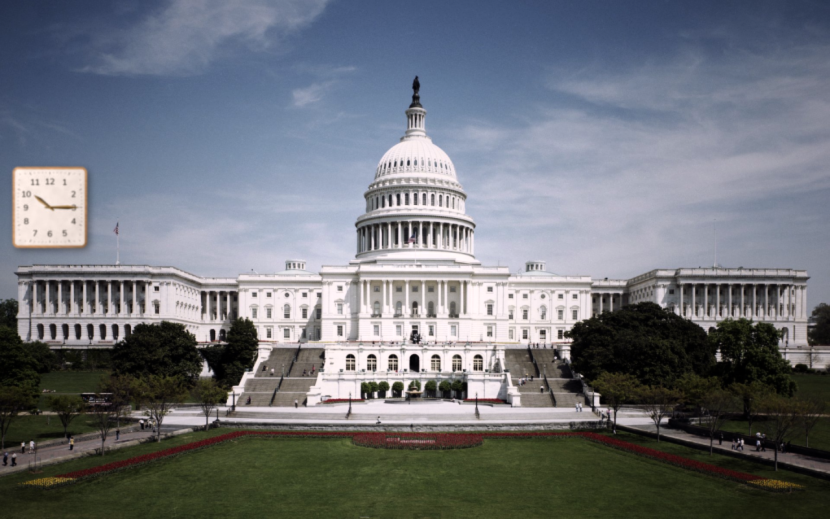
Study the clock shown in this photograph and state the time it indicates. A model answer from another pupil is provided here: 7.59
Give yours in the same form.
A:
10.15
